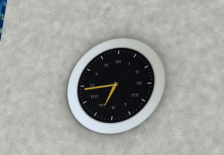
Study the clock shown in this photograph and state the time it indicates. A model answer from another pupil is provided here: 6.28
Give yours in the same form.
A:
6.44
